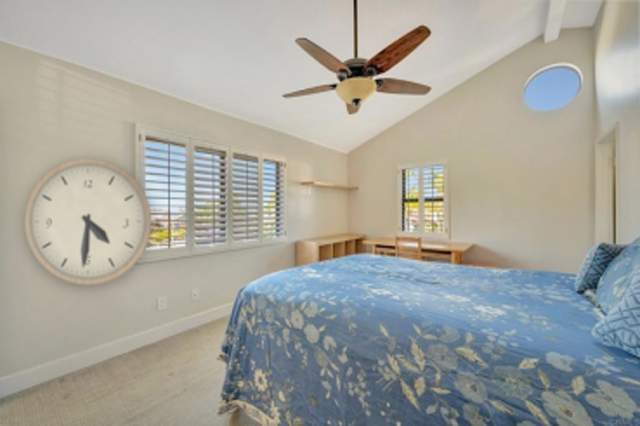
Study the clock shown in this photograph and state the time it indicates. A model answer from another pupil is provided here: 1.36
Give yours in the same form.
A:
4.31
